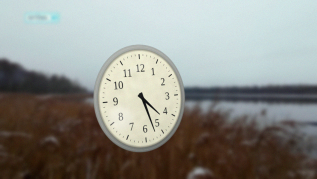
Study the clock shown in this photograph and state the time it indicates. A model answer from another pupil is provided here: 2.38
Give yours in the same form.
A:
4.27
